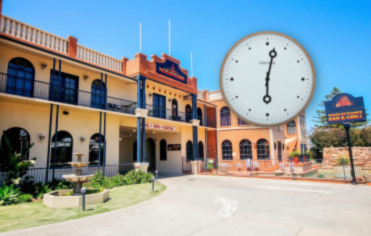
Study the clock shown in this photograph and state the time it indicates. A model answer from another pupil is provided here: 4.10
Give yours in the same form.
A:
6.02
